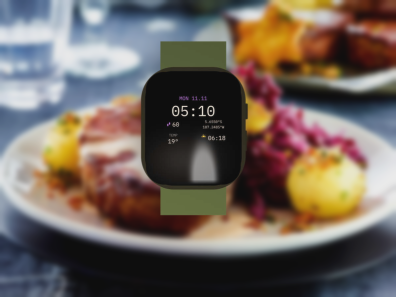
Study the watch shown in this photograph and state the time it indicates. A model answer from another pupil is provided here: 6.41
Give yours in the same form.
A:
5.10
